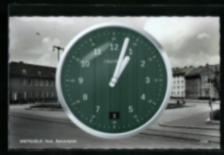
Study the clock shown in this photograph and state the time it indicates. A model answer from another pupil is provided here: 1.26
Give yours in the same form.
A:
1.03
